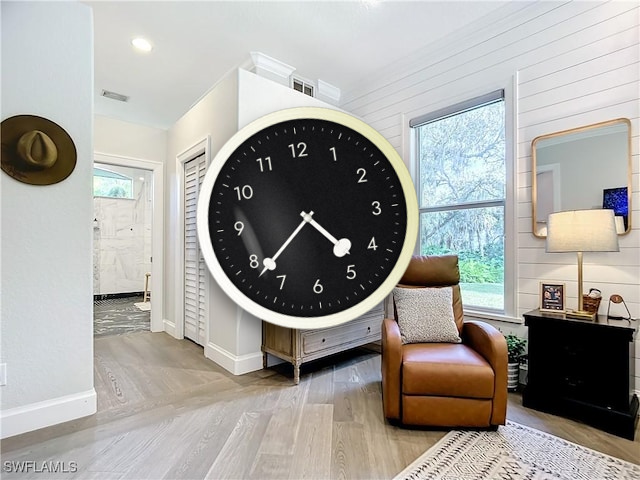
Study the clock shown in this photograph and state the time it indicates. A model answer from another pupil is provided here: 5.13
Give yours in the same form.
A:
4.38
